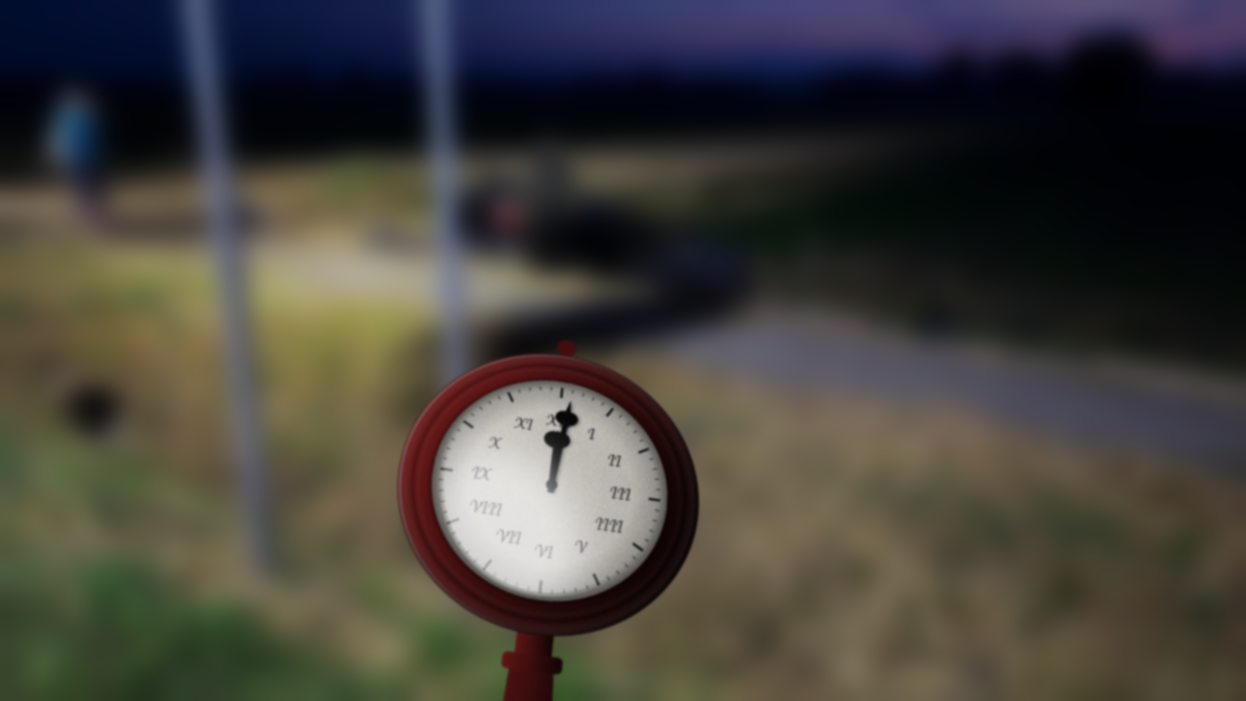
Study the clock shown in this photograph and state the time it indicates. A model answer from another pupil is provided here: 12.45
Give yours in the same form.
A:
12.01
